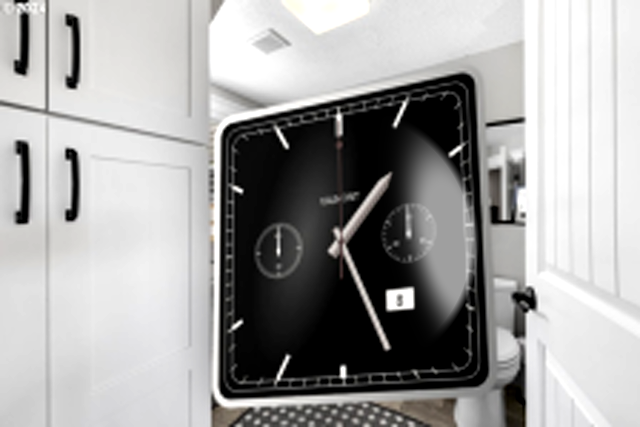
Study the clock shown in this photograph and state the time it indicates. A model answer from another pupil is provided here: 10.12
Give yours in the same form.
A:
1.26
